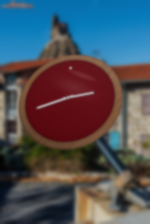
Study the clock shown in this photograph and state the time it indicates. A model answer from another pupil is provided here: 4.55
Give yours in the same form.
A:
2.42
